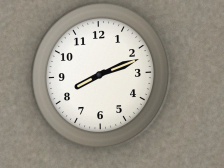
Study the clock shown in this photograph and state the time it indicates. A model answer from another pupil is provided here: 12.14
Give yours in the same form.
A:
8.12
